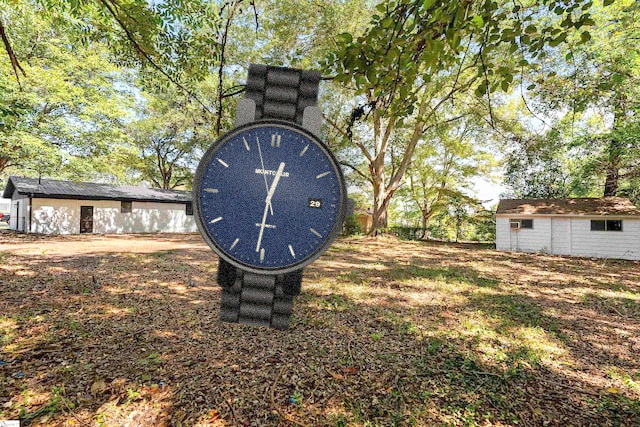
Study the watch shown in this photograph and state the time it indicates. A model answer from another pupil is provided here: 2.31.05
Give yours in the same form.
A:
12.30.57
